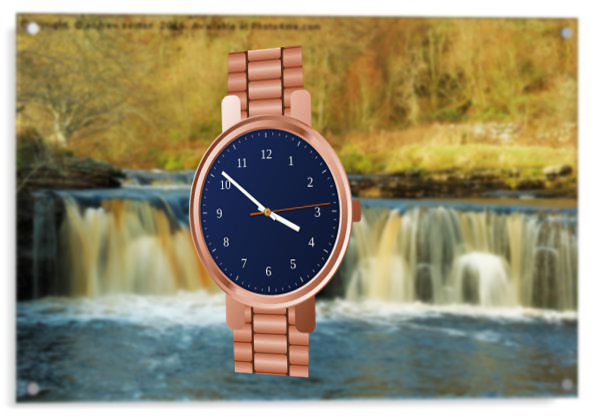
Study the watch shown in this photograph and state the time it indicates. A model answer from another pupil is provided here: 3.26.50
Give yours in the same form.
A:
3.51.14
